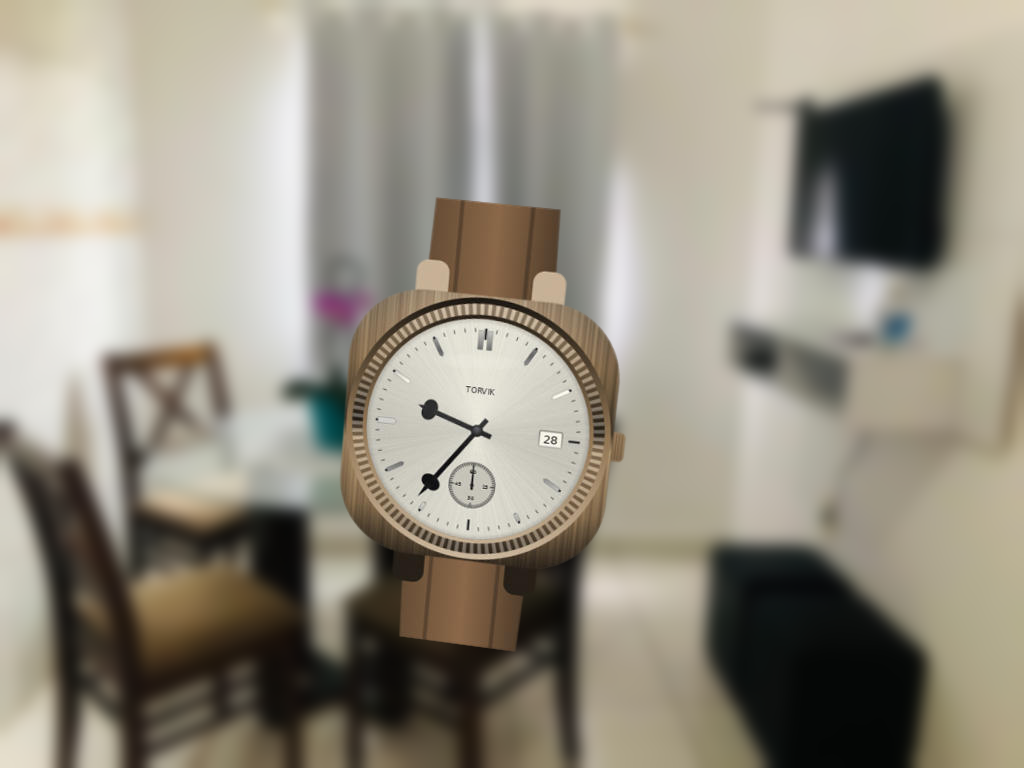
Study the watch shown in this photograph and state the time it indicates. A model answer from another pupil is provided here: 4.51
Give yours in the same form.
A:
9.36
